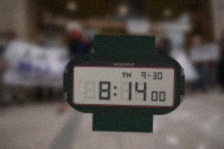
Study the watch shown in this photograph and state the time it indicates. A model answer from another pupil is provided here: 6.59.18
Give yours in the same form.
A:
8.14.00
